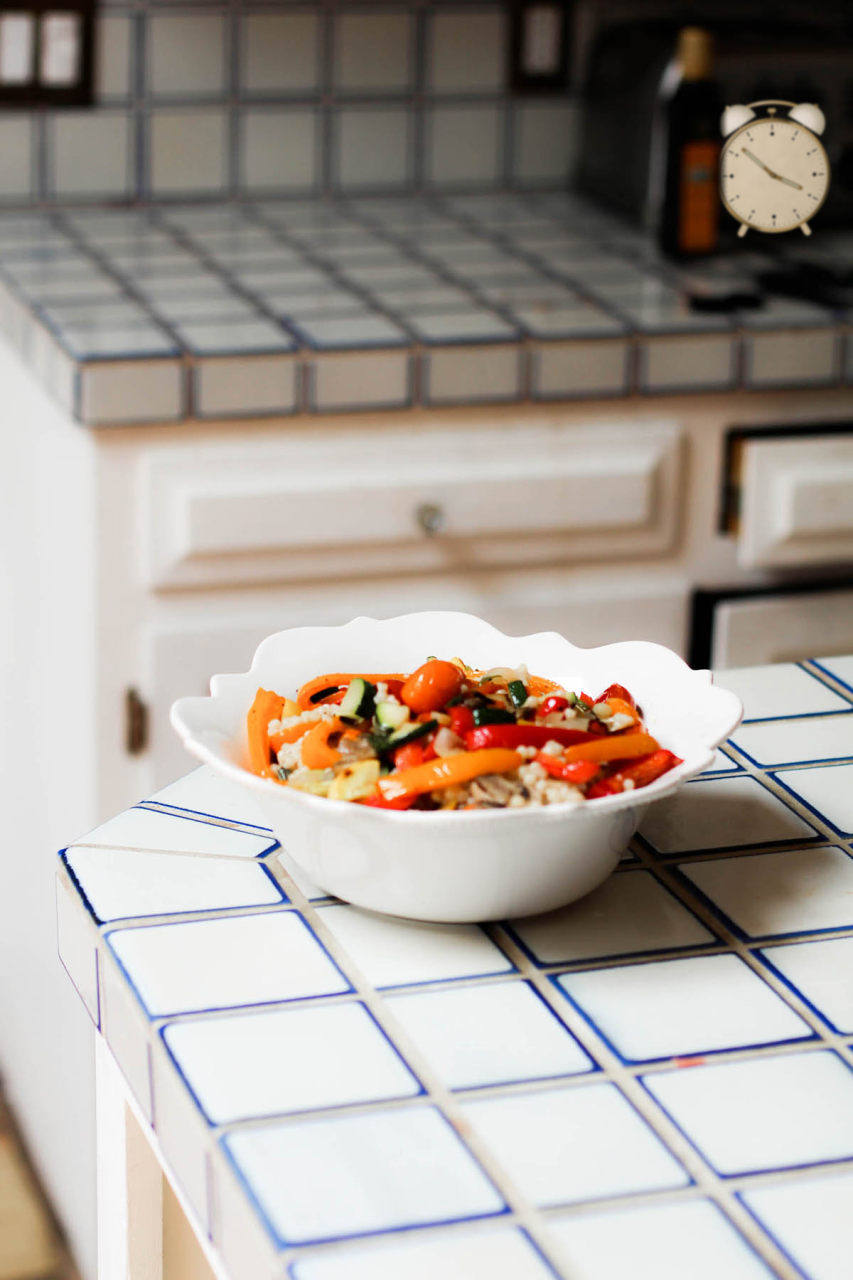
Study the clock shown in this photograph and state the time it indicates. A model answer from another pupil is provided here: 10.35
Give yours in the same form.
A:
3.52
